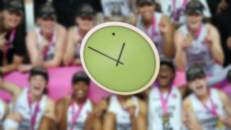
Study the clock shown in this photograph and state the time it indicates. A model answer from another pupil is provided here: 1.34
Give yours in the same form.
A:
12.50
